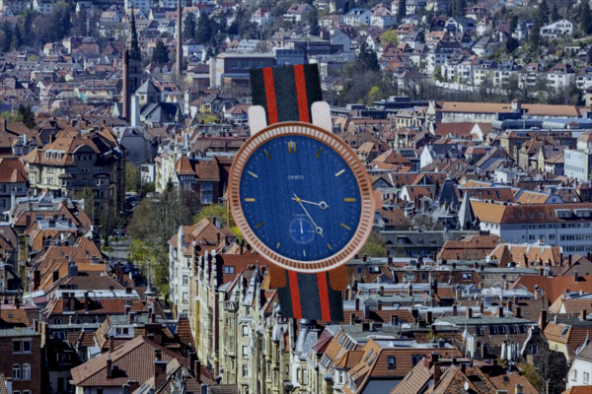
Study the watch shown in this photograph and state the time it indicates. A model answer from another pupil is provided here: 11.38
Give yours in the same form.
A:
3.25
